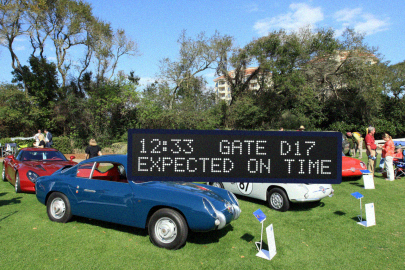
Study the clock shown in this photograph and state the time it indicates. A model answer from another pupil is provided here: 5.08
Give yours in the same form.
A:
12.33
